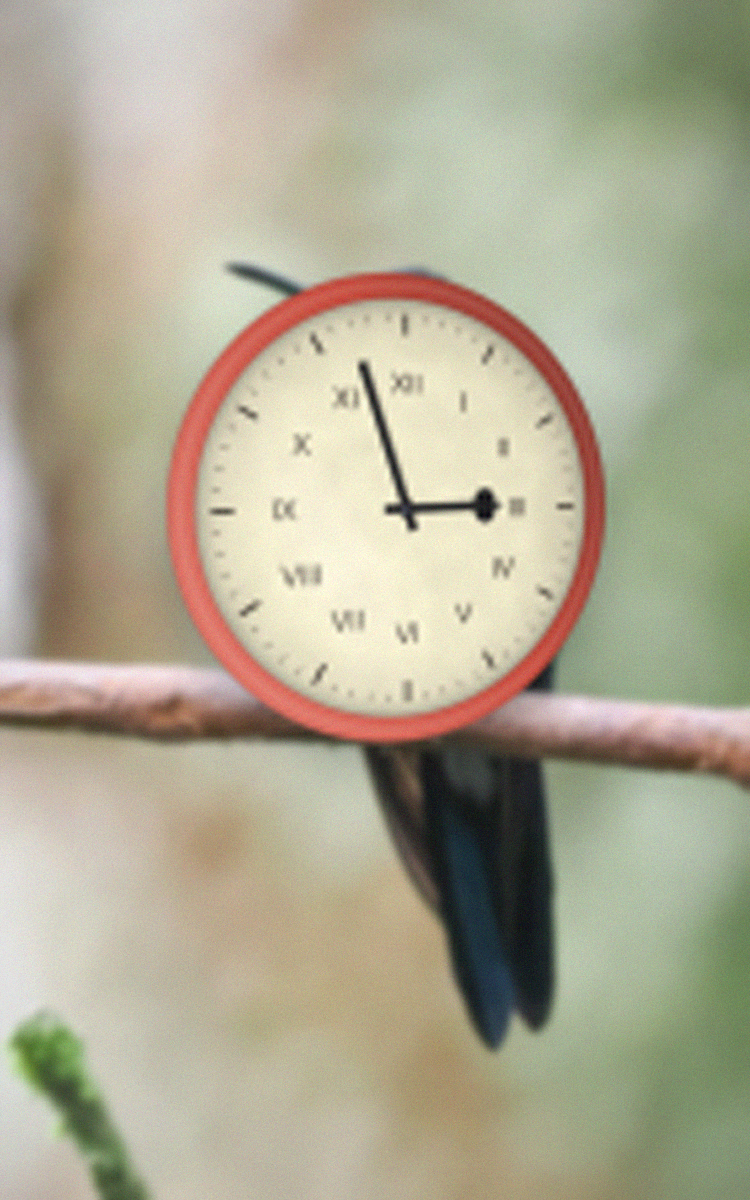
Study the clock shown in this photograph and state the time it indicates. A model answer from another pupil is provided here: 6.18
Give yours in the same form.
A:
2.57
